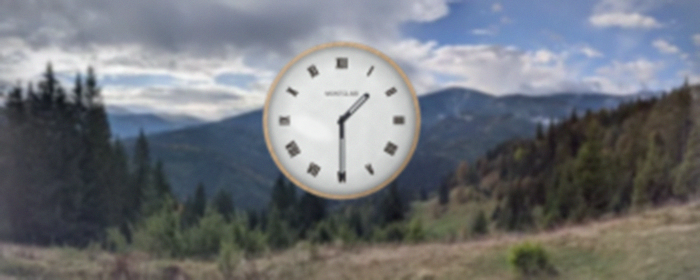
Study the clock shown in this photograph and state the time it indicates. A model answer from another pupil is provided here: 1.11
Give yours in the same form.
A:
1.30
